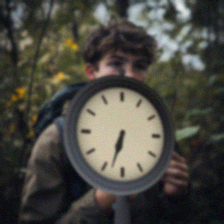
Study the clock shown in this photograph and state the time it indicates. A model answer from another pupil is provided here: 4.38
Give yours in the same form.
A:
6.33
